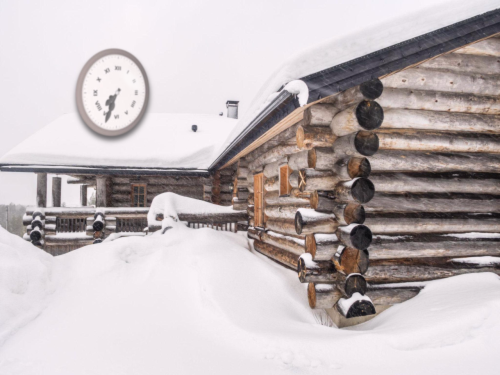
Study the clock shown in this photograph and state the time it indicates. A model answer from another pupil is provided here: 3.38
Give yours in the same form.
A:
7.34
